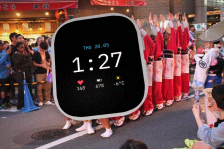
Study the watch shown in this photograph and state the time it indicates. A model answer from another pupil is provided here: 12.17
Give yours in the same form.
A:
1.27
